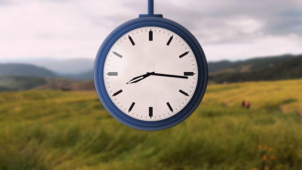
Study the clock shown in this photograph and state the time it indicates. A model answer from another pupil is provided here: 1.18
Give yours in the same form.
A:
8.16
